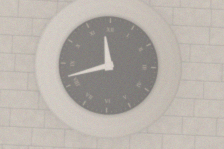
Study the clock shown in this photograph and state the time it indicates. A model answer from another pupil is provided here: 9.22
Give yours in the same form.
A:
11.42
